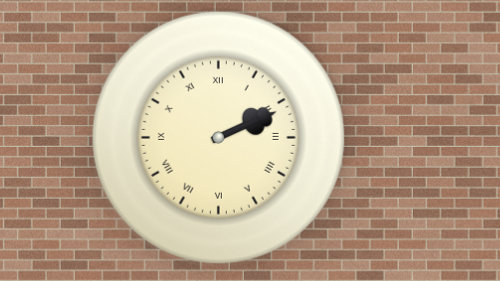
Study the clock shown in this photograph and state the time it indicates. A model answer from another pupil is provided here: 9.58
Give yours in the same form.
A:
2.11
